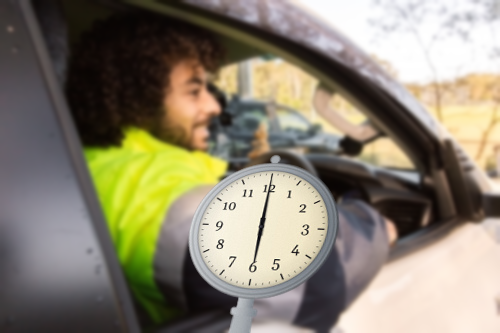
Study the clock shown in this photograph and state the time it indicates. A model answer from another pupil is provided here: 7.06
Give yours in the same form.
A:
6.00
